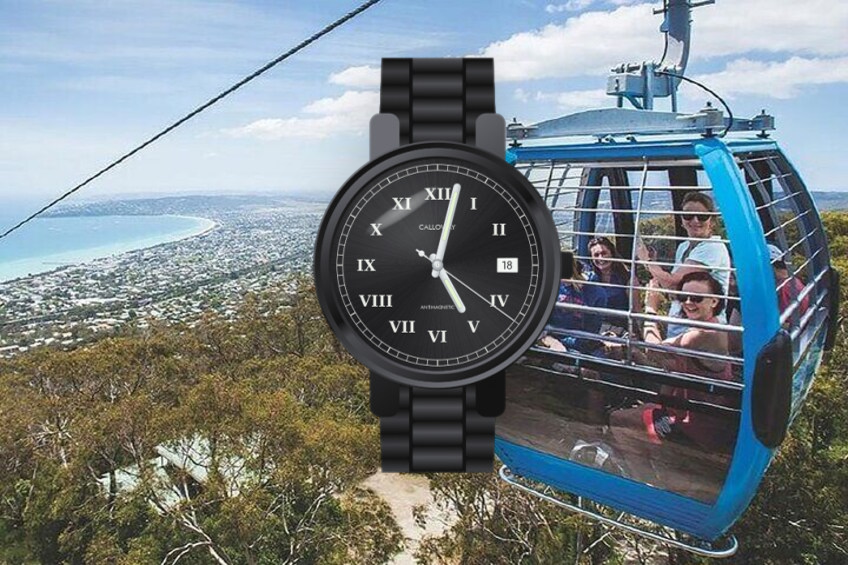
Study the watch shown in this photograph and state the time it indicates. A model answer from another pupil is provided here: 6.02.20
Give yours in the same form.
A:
5.02.21
